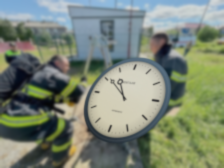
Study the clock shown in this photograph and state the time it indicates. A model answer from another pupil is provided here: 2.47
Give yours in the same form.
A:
10.51
